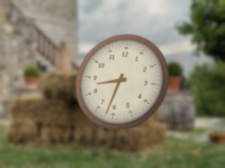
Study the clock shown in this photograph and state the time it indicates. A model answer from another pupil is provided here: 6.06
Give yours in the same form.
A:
8.32
